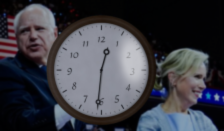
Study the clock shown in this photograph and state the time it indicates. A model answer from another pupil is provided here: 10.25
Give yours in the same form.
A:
12.31
